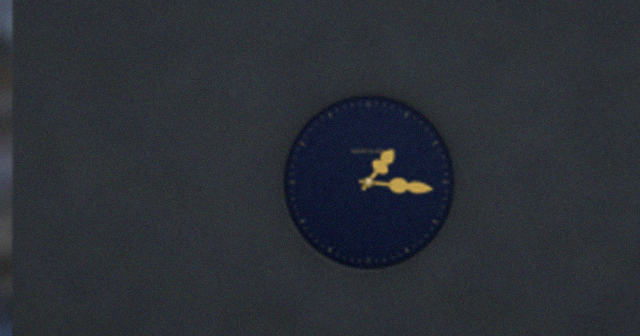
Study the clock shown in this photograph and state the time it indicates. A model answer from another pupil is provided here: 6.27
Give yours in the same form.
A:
1.16
